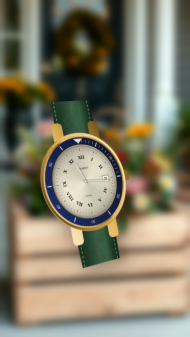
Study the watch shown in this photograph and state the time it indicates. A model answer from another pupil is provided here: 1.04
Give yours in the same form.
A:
11.16
